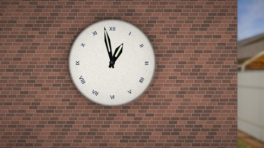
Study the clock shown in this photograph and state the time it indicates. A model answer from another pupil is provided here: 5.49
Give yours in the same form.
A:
12.58
